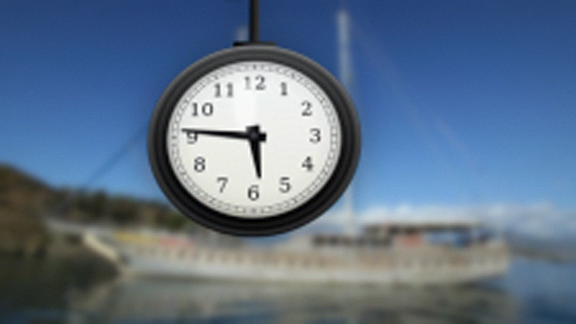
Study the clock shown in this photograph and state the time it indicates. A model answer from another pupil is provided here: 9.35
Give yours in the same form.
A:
5.46
